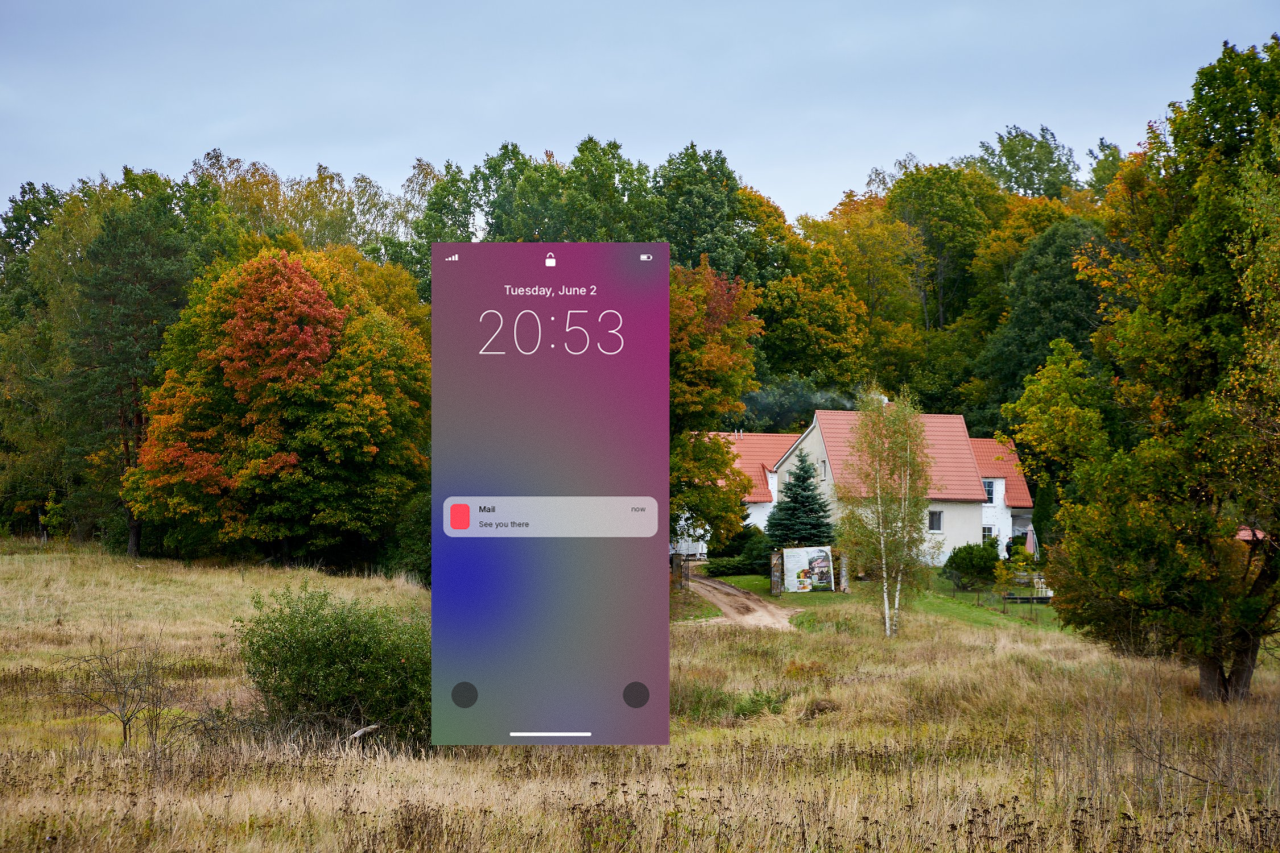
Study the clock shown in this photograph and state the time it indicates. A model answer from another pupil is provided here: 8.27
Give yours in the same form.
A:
20.53
